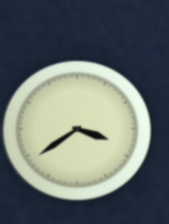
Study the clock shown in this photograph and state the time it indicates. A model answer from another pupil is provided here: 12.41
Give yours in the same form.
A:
3.39
